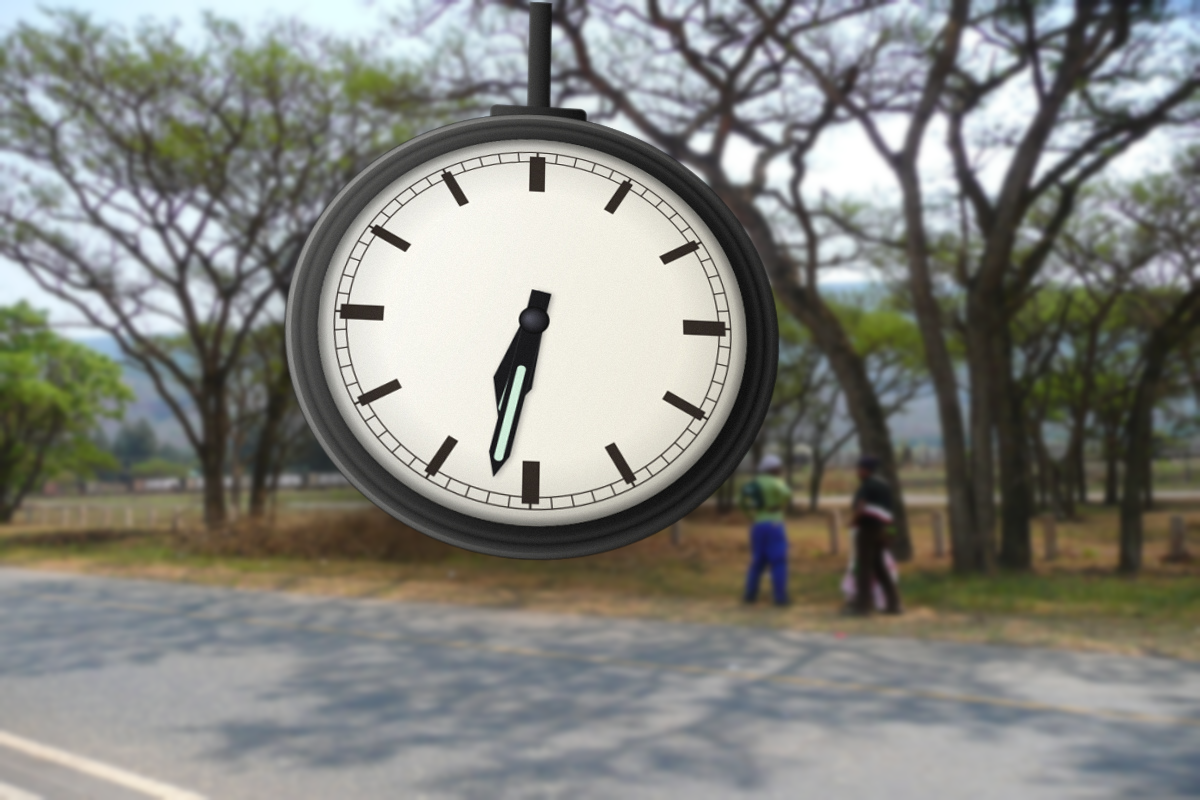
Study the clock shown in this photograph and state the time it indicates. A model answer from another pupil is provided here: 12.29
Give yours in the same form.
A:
6.32
